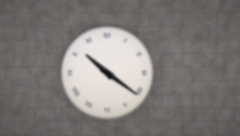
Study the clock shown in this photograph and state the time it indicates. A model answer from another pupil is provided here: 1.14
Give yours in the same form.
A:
10.21
